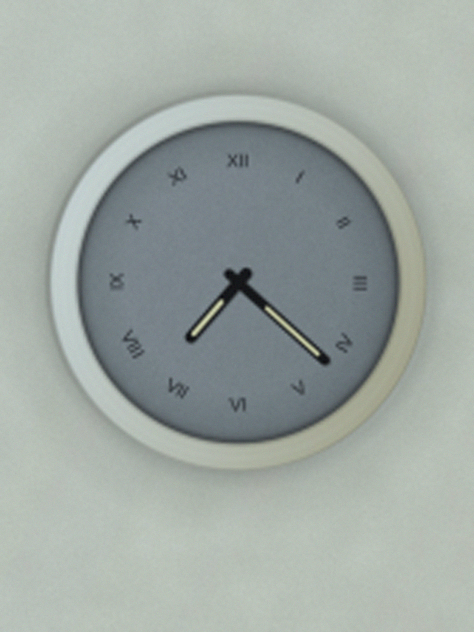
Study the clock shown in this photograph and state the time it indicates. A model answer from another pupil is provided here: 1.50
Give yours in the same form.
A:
7.22
